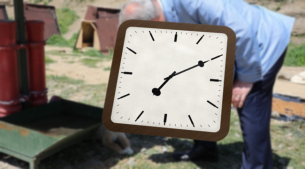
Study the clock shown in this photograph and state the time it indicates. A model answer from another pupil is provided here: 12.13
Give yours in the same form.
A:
7.10
